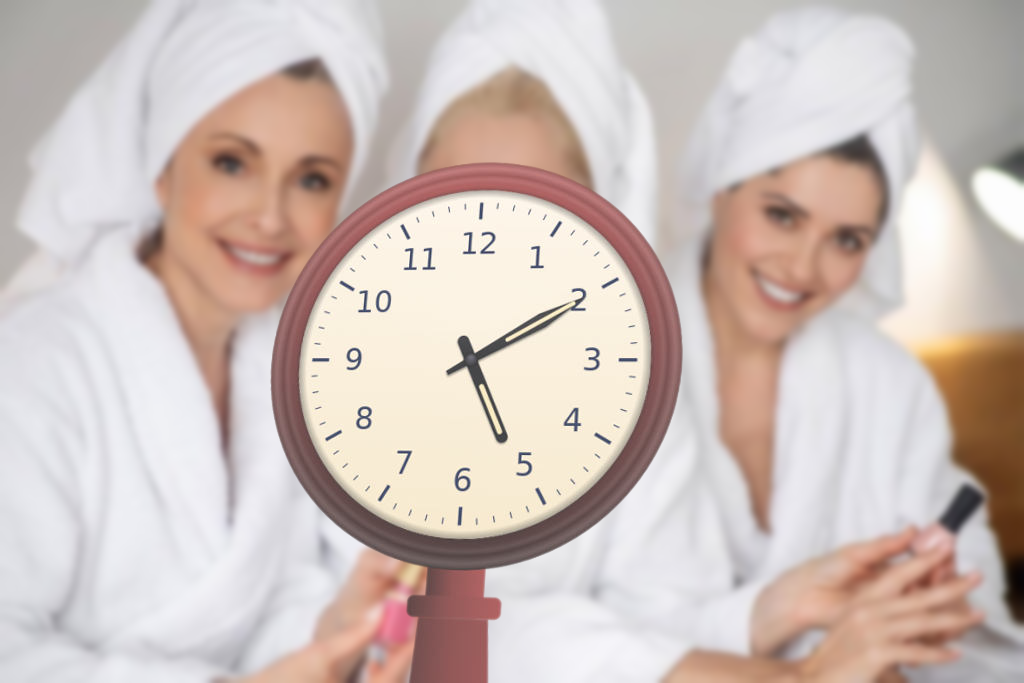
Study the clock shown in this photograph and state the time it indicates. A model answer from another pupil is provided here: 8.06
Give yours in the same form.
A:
5.10
